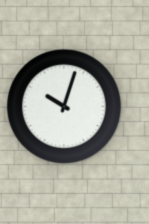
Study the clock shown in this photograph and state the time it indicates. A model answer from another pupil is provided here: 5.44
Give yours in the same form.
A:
10.03
